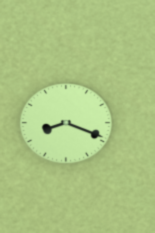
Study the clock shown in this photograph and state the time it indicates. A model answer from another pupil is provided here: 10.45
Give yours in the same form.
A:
8.19
